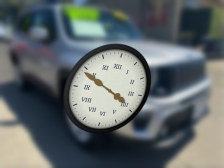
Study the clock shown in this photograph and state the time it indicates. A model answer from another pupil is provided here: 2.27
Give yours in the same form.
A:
3.49
